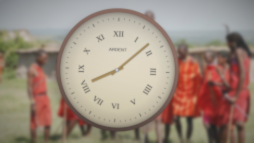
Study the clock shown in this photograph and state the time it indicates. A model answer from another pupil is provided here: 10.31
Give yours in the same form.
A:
8.08
